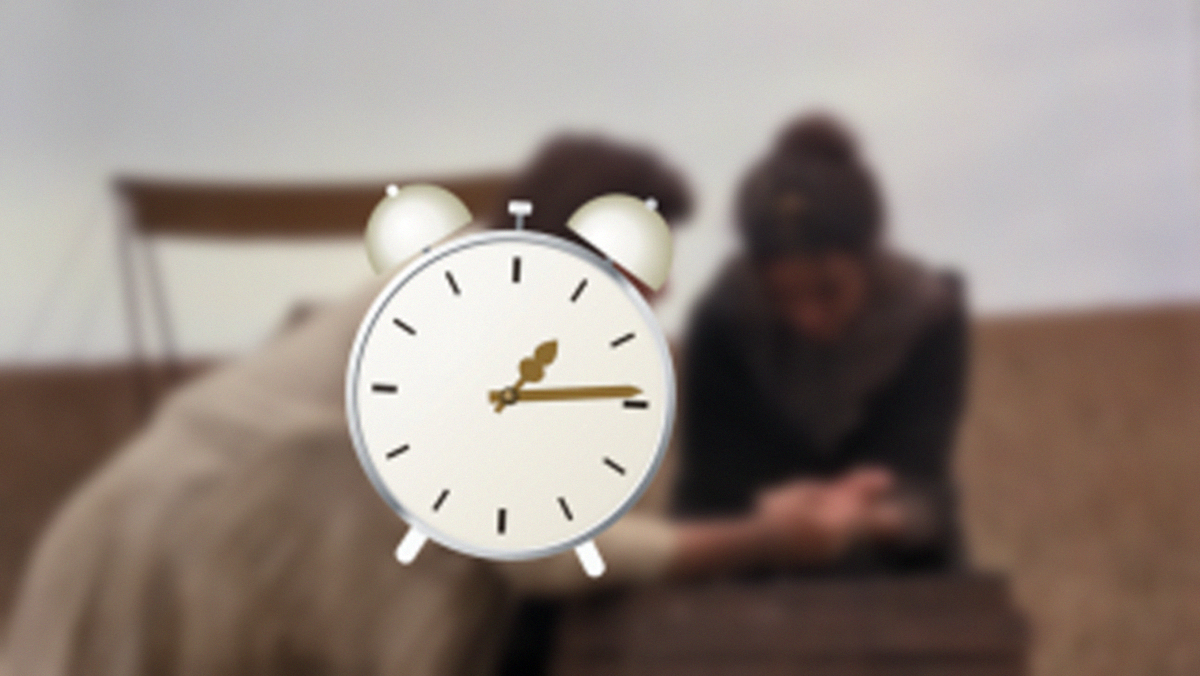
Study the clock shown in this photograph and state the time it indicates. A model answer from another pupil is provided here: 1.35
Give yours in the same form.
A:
1.14
